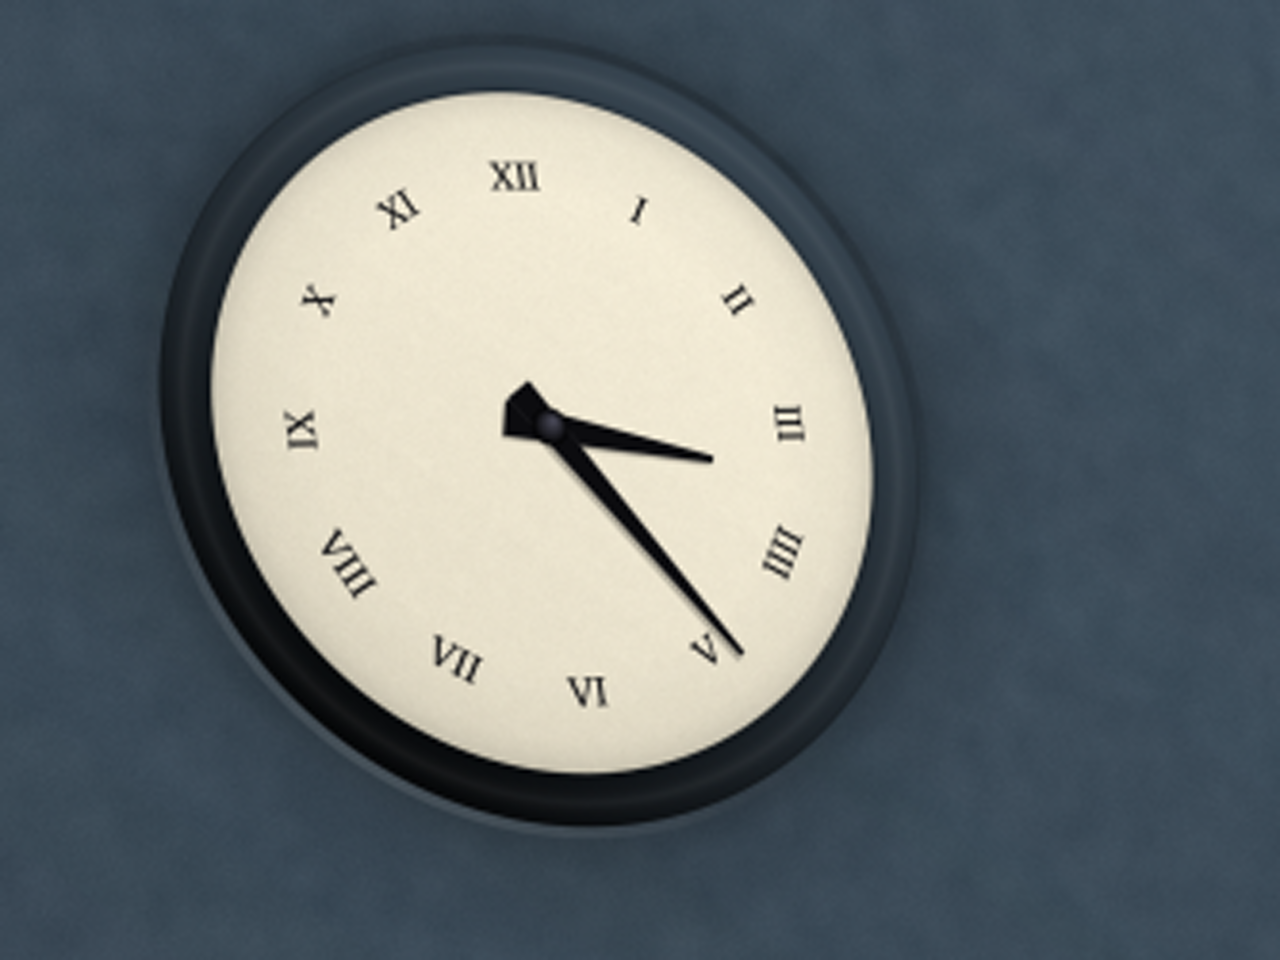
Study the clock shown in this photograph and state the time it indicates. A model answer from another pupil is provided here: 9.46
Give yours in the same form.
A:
3.24
